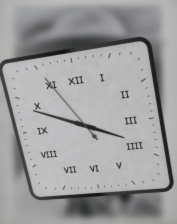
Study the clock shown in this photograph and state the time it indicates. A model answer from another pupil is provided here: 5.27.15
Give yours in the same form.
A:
3.48.55
